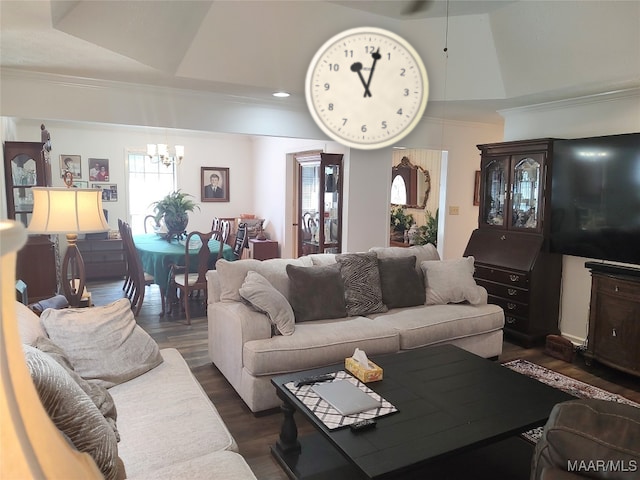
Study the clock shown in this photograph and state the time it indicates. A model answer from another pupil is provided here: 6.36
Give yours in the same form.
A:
11.02
